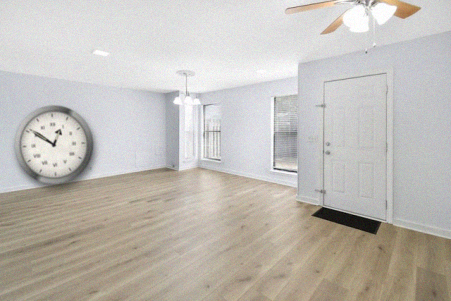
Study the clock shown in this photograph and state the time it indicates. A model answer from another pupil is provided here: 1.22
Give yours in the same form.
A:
12.51
